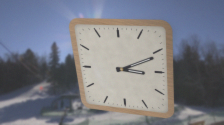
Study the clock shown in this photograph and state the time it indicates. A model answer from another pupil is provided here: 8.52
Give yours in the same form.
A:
3.11
